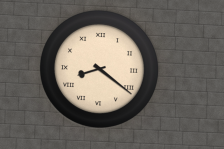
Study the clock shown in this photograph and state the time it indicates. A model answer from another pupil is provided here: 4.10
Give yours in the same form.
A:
8.21
